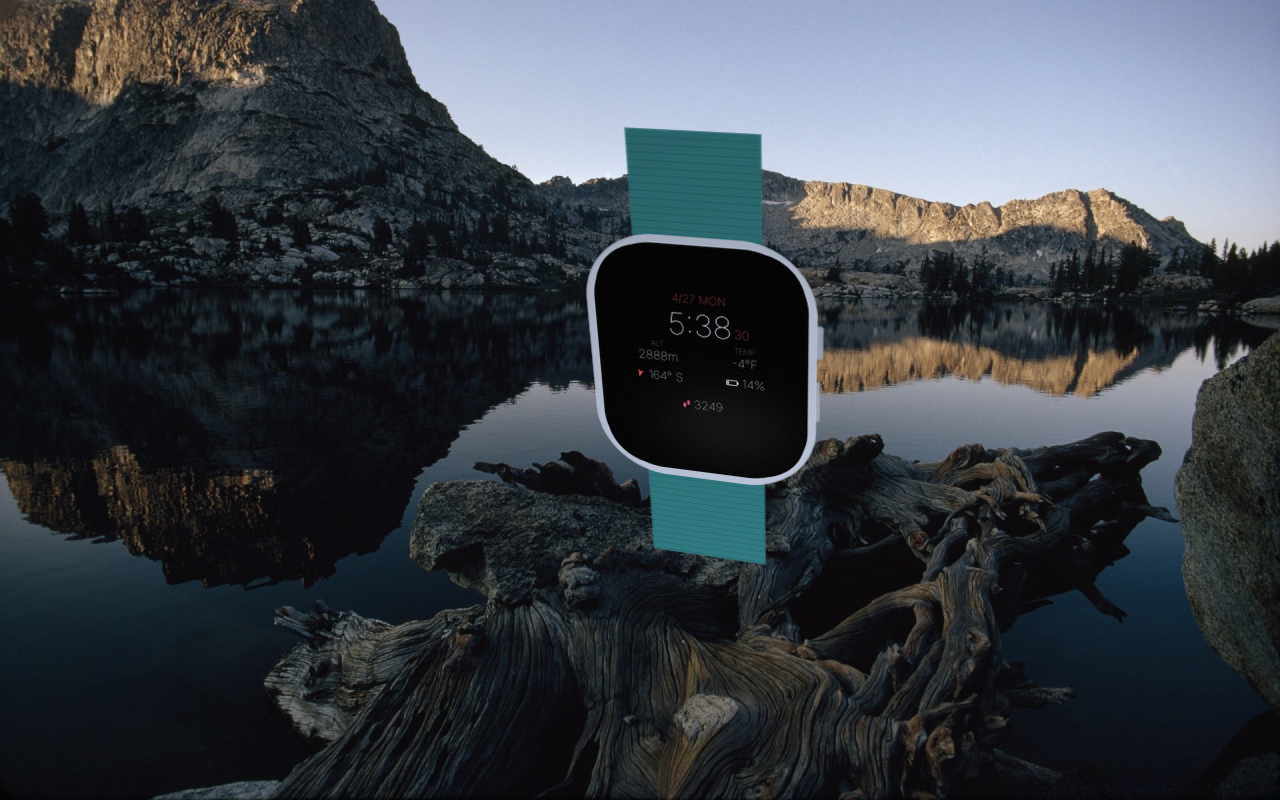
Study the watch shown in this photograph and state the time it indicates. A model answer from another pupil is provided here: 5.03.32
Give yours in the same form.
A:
5.38.30
